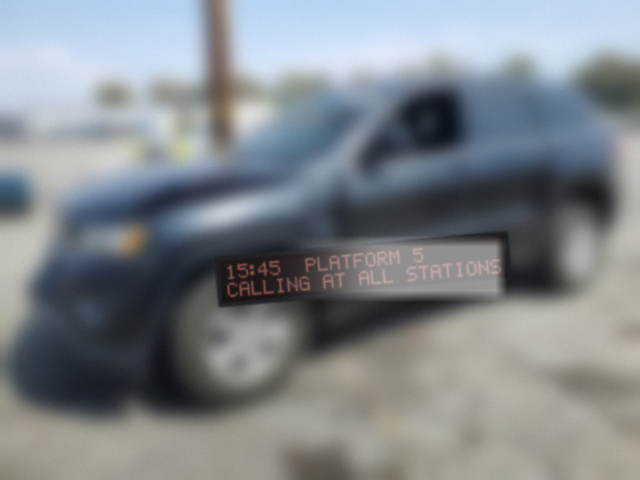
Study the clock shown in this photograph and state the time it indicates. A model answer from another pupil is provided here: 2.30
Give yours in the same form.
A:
15.45
